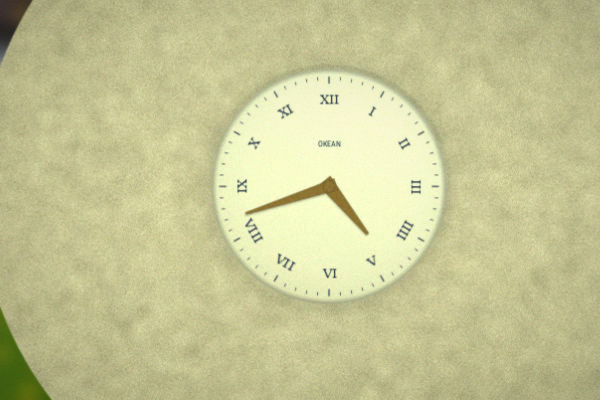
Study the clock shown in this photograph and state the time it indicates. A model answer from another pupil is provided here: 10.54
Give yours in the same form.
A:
4.42
